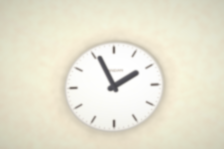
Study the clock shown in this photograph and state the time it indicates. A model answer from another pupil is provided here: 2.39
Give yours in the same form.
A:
1.56
